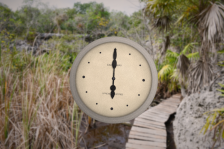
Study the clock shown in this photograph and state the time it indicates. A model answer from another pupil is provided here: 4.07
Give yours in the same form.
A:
6.00
